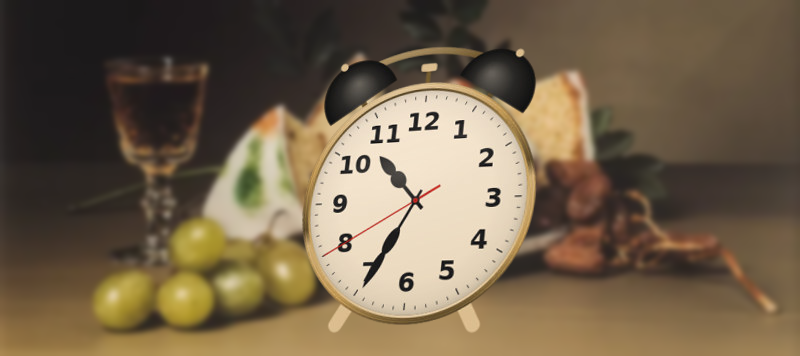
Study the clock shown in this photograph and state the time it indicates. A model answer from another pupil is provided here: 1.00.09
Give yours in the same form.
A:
10.34.40
